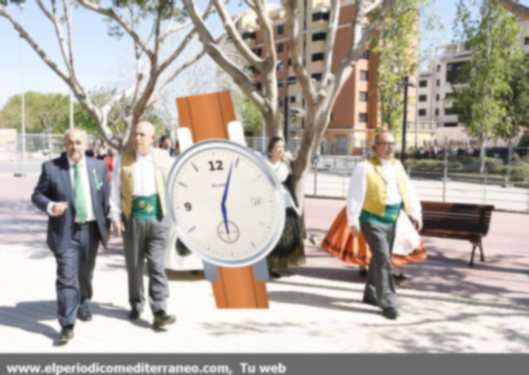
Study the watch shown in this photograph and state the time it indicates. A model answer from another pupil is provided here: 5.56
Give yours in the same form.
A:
6.04
